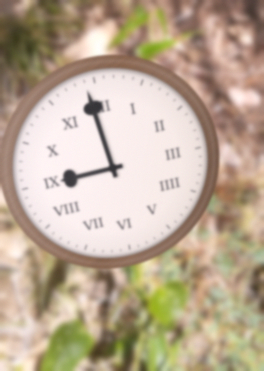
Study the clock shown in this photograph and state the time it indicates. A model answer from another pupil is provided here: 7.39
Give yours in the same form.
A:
8.59
